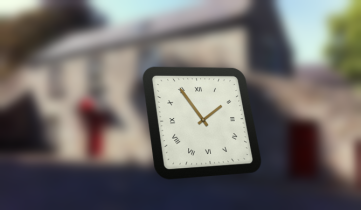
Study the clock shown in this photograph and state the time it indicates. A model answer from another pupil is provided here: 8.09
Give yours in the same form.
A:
1.55
